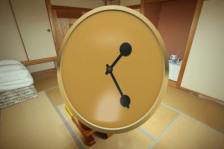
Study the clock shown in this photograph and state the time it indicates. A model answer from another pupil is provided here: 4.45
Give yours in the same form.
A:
1.25
